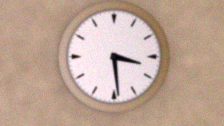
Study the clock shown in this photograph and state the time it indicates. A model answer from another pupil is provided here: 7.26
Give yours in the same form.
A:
3.29
